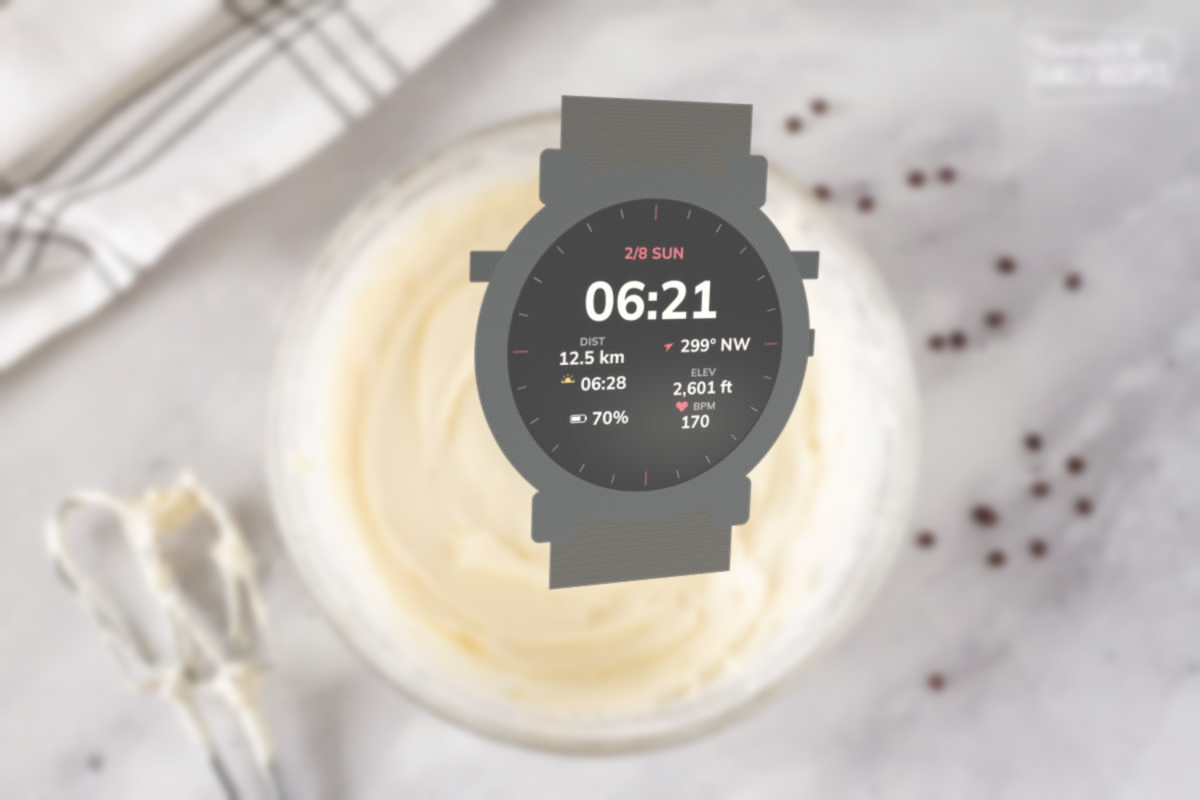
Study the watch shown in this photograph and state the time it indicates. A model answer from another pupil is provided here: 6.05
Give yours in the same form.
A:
6.21
